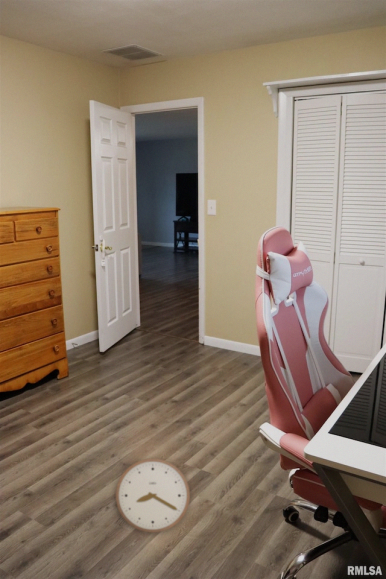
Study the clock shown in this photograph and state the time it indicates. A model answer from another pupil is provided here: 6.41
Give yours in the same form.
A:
8.20
